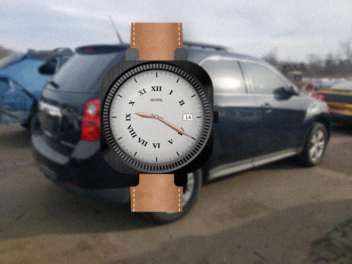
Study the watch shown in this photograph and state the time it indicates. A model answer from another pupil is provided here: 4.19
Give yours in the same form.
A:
9.20
